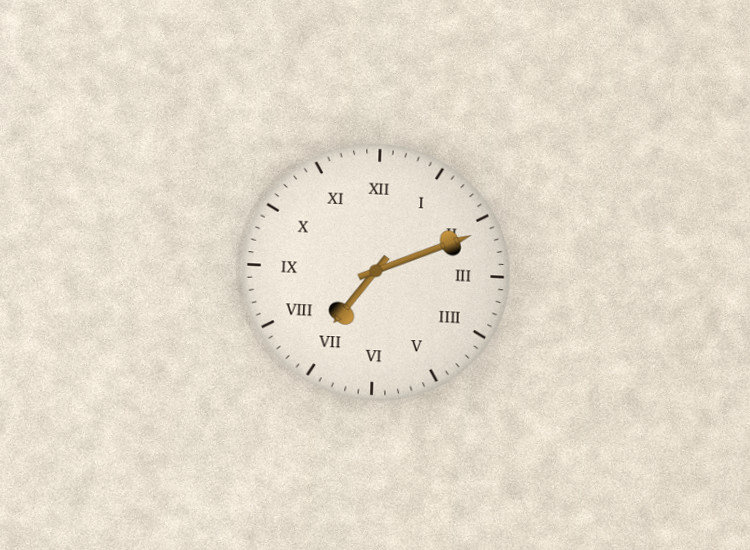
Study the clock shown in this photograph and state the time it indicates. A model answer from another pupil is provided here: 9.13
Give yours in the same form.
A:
7.11
